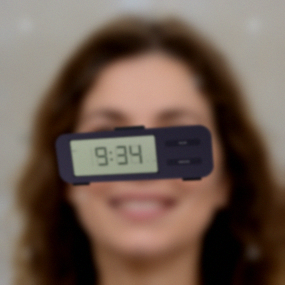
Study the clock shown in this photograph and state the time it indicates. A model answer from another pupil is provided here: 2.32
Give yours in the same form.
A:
9.34
